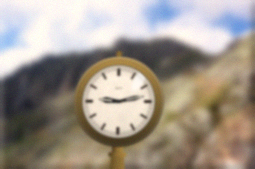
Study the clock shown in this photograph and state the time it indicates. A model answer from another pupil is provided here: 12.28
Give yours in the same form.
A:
9.13
